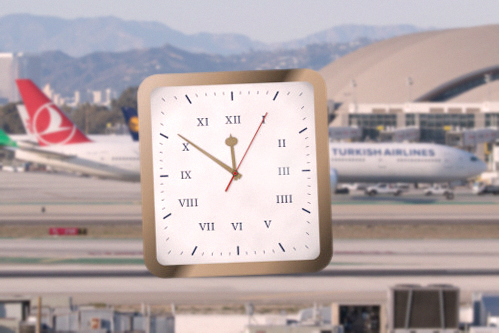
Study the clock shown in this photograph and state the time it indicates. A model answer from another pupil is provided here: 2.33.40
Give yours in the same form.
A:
11.51.05
